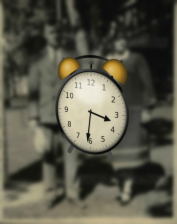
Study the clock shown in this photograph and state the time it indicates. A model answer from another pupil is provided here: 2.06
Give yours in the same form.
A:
3.31
